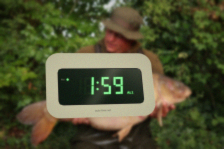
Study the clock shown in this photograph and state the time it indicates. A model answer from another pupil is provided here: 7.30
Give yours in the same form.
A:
1.59
